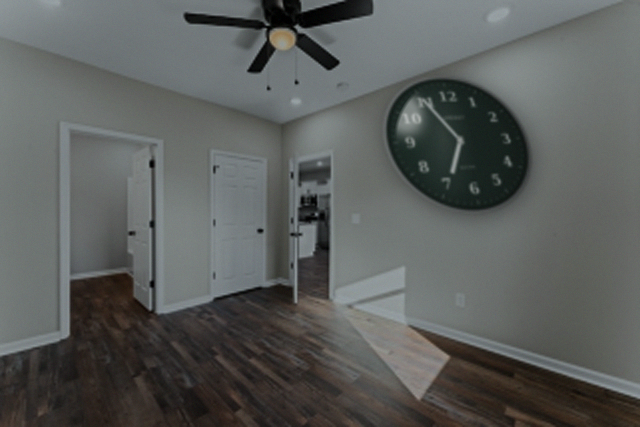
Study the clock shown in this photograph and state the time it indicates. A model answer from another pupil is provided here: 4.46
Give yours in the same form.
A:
6.55
